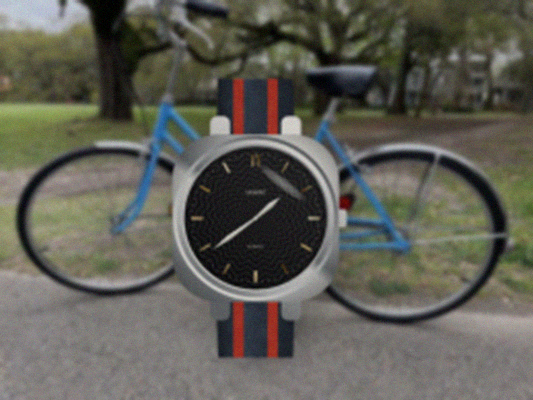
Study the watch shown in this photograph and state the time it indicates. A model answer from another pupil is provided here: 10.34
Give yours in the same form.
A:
1.39
